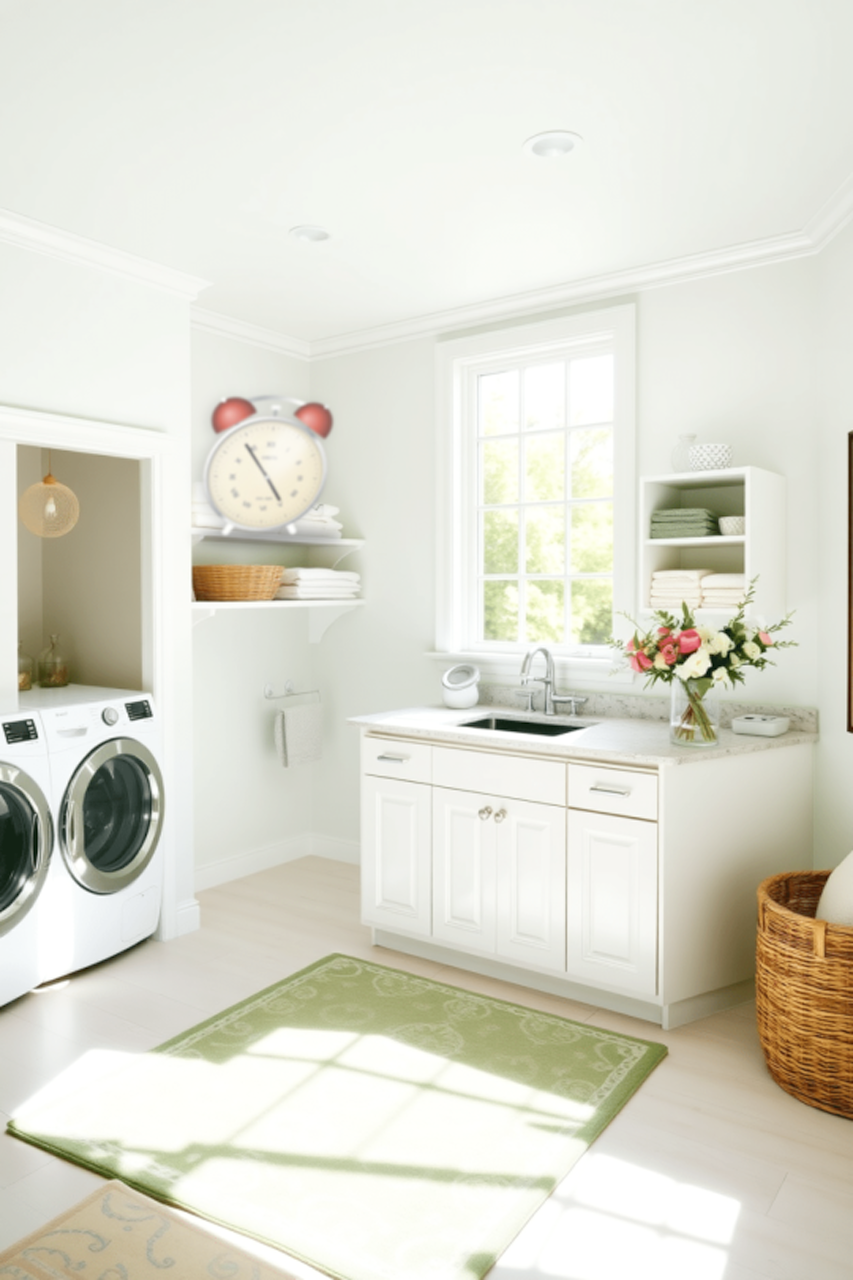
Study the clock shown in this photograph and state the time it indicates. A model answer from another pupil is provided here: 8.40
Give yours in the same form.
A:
4.54
